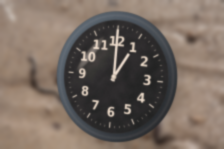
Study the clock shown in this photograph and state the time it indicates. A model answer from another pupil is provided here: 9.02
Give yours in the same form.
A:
1.00
